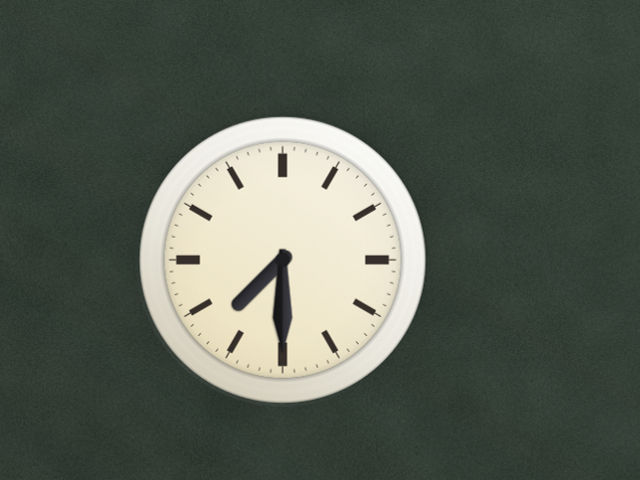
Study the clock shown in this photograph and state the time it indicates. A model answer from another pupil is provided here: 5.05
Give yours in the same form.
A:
7.30
